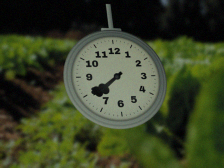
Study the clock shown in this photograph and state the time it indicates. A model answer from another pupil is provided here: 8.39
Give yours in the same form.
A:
7.39
